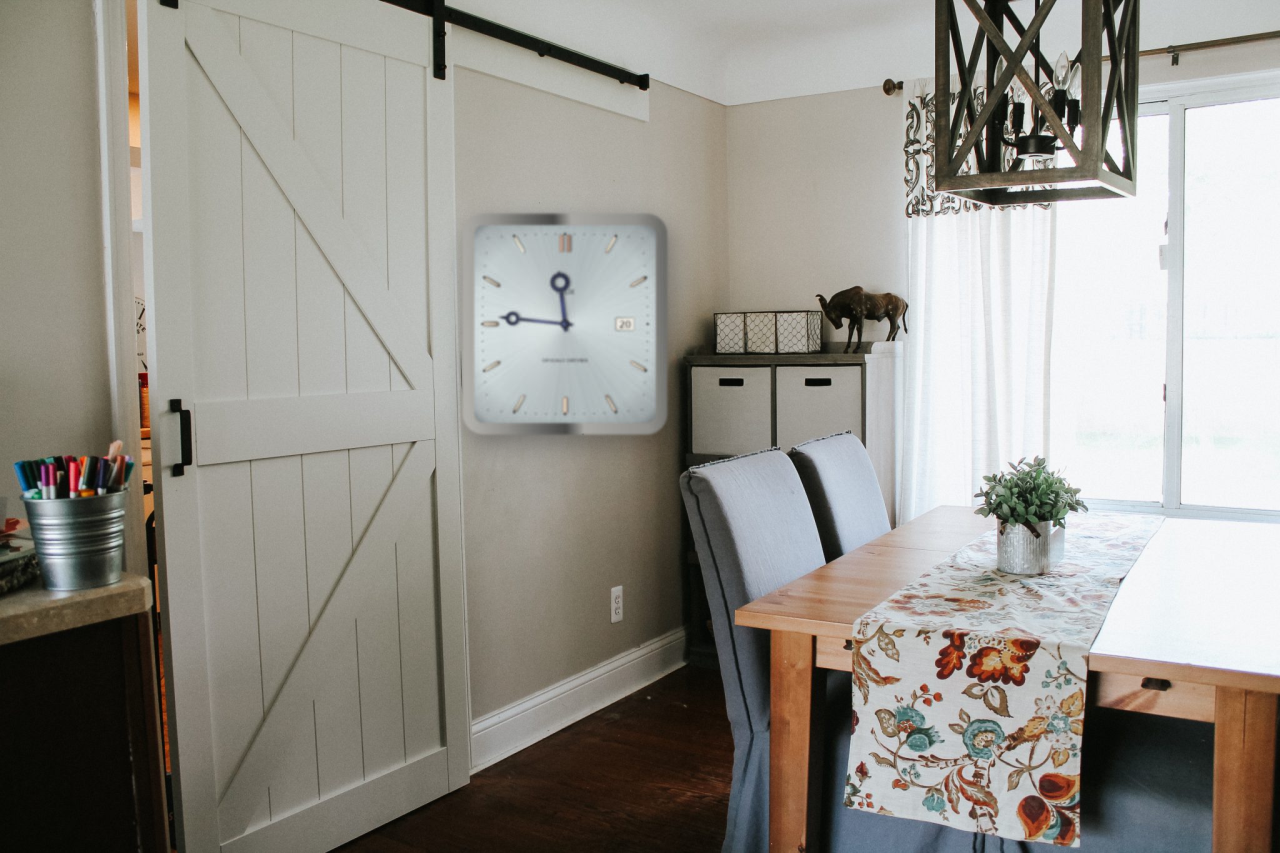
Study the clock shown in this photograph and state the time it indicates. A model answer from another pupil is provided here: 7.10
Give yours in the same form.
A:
11.46
